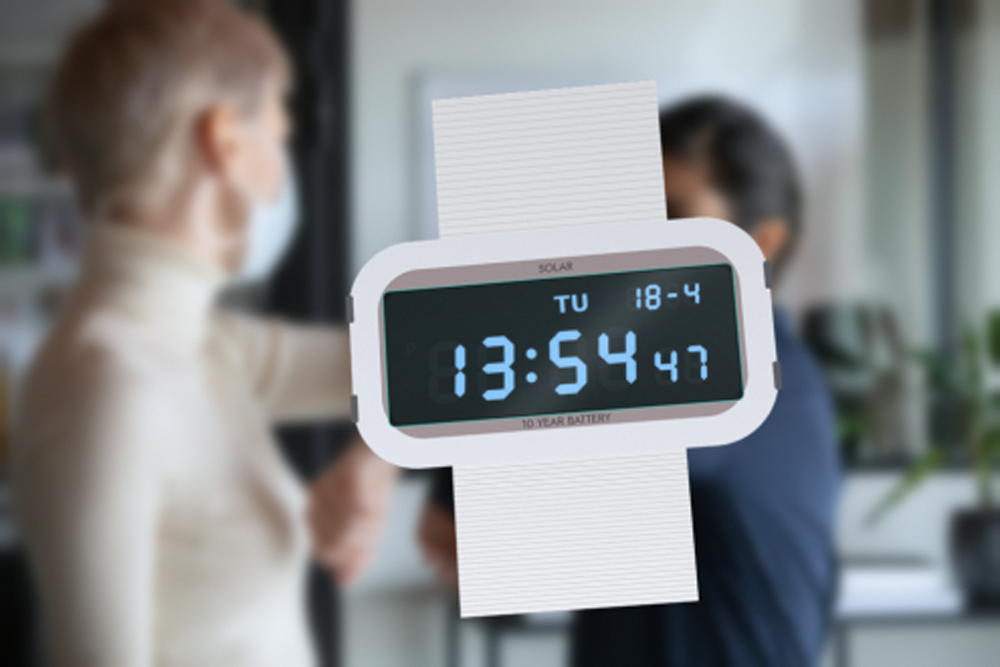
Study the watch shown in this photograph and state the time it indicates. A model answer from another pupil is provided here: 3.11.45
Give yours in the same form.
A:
13.54.47
